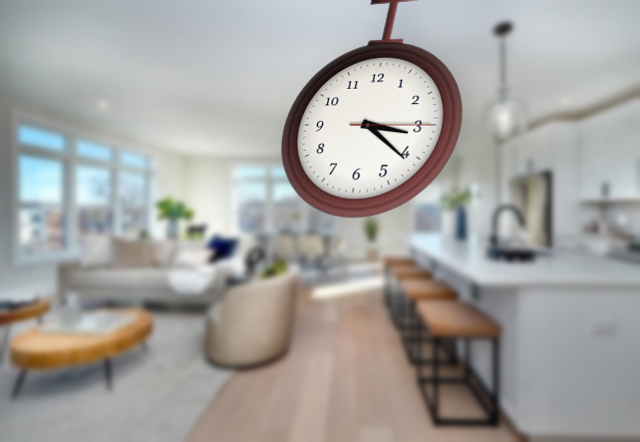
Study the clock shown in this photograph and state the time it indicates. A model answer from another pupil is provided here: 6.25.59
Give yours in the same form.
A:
3.21.15
